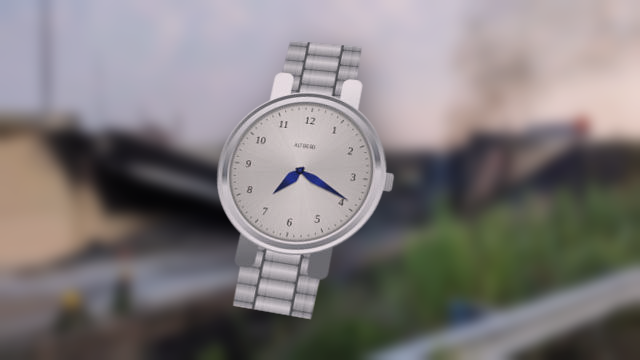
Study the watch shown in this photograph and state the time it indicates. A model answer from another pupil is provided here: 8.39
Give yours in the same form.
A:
7.19
